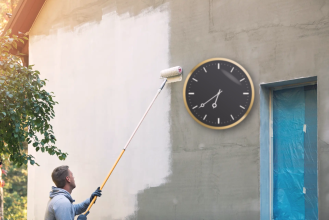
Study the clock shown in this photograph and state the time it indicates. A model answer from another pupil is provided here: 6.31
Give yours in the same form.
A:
6.39
